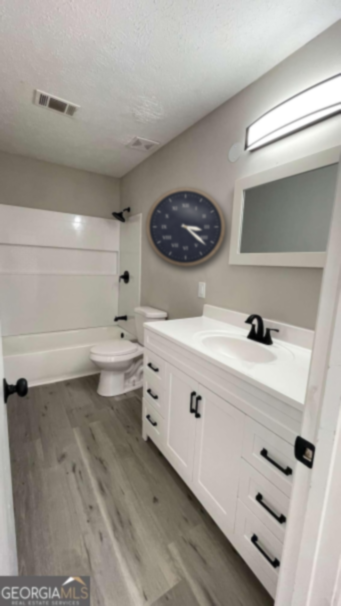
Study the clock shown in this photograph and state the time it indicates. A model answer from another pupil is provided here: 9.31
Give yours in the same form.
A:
3.22
